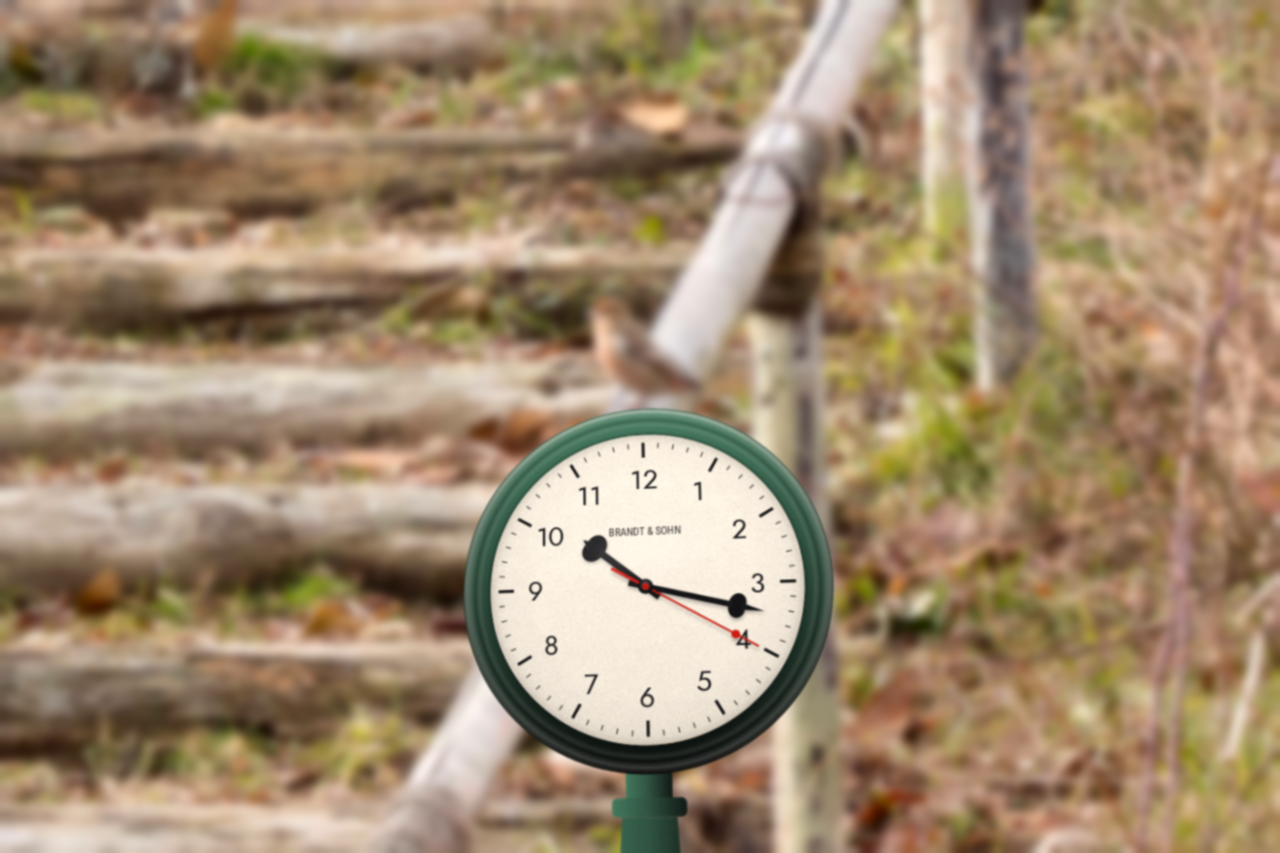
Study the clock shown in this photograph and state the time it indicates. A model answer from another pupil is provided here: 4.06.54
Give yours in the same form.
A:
10.17.20
